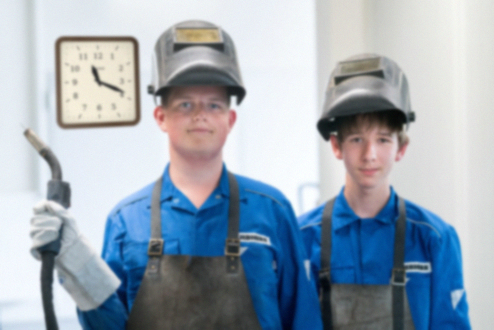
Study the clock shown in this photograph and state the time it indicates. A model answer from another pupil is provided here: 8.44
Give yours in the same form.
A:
11.19
